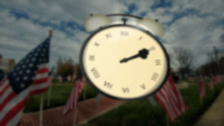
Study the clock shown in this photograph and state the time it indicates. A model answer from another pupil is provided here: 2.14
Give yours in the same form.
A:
2.10
